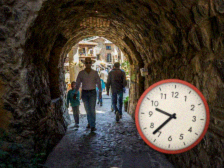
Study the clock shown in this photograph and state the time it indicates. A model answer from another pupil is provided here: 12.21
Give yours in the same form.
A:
9.37
